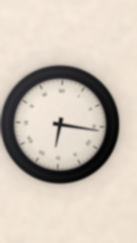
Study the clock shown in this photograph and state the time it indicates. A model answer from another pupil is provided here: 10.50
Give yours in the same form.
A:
6.16
